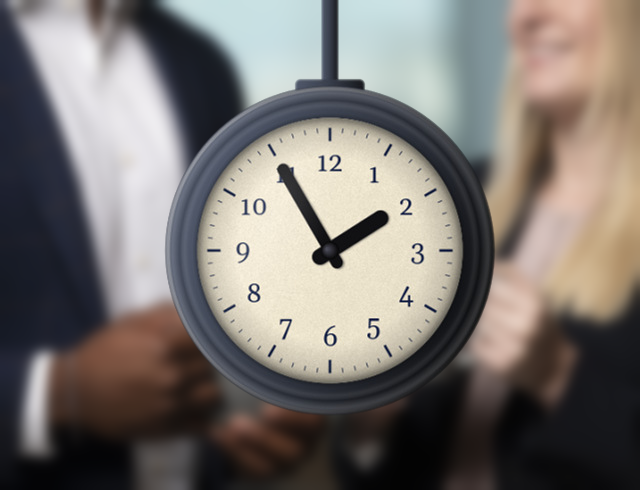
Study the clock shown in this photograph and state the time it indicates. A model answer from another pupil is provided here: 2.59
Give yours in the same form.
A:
1.55
